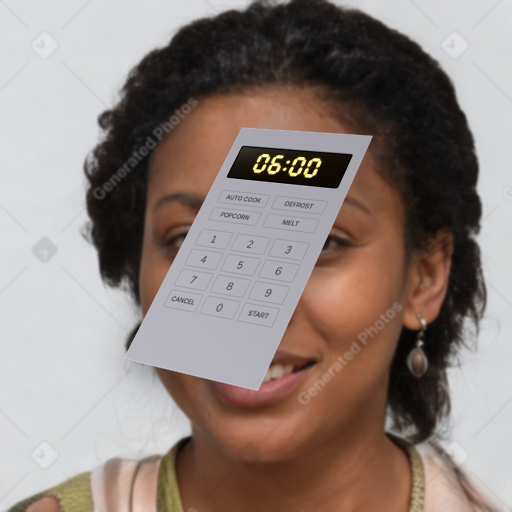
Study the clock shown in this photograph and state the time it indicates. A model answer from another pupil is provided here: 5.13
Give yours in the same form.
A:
6.00
